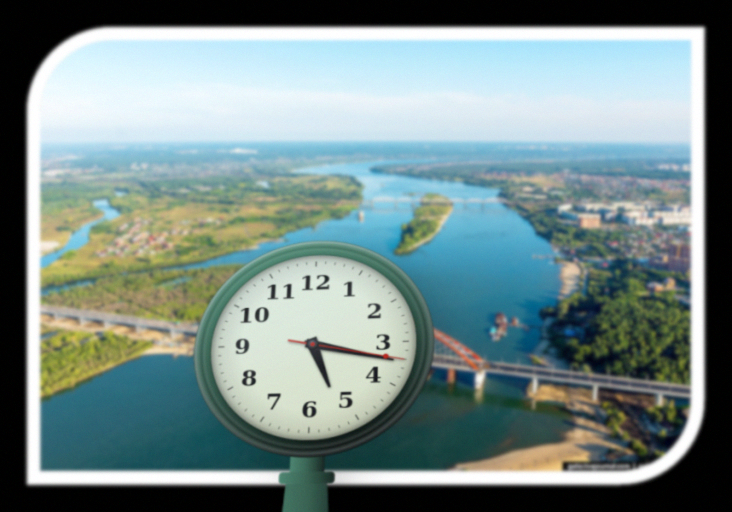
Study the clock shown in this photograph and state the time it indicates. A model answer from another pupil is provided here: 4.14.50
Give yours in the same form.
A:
5.17.17
